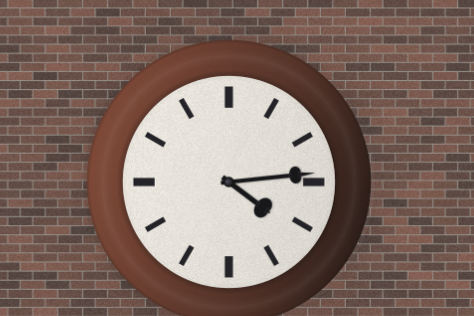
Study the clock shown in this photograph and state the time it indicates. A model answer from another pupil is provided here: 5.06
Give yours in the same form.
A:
4.14
